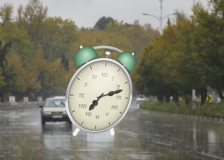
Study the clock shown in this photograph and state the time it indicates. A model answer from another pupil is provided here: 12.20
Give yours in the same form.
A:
7.12
